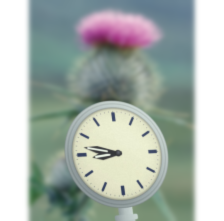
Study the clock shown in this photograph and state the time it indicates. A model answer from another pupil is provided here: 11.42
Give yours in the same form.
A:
8.47
